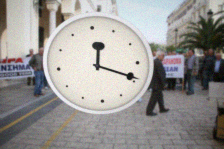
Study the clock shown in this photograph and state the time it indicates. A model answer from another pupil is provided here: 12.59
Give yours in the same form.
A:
12.19
